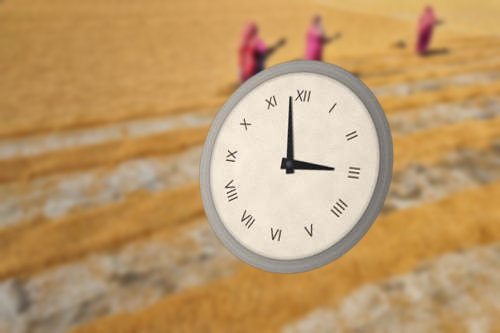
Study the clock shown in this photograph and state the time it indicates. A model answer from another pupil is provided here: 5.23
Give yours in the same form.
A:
2.58
